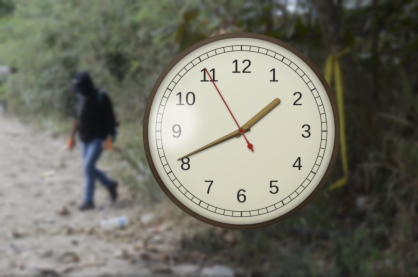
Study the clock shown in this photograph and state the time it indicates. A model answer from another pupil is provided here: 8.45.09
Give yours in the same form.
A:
1.40.55
